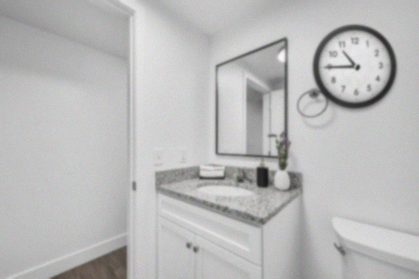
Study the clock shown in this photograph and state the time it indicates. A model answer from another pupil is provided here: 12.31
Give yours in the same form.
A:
10.45
